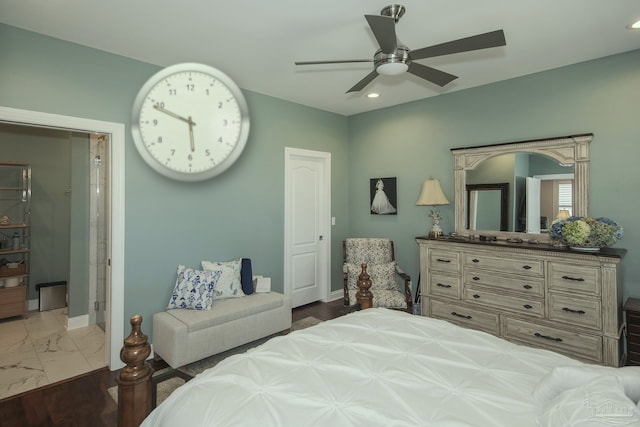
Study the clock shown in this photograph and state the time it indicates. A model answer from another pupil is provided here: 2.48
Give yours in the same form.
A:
5.49
